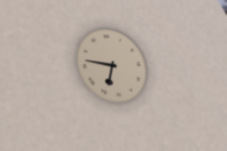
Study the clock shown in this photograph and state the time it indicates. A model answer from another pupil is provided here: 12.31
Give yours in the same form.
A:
6.47
